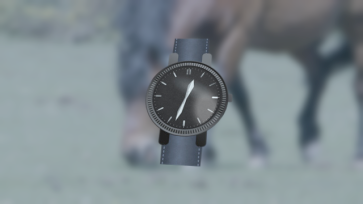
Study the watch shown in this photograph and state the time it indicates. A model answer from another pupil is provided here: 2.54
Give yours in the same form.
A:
12.33
